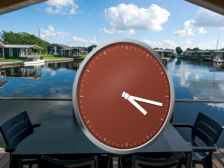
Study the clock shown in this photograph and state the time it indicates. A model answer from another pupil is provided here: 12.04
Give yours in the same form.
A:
4.17
